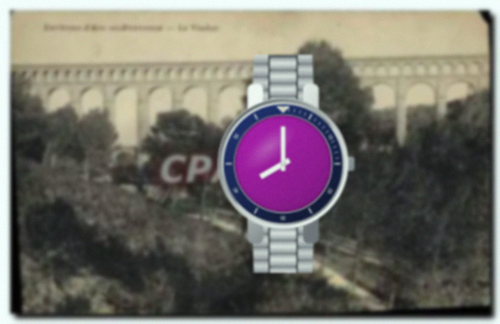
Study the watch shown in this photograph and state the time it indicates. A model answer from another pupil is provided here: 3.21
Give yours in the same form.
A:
8.00
